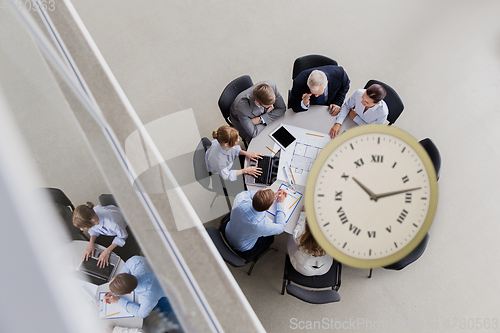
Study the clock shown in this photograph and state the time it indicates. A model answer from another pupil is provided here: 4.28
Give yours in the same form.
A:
10.13
